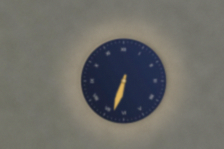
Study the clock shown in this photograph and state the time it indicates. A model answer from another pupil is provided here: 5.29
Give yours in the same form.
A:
6.33
